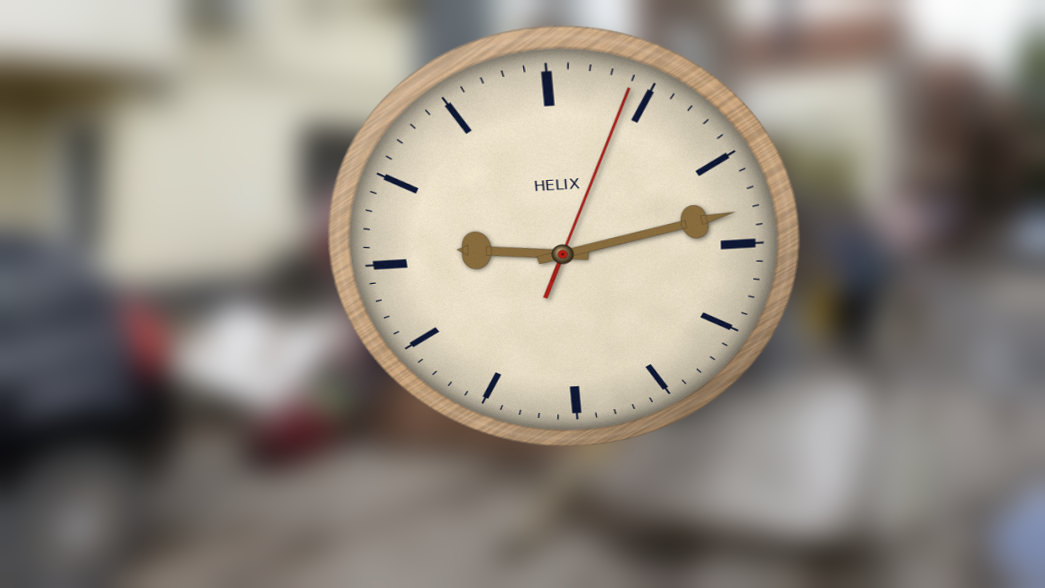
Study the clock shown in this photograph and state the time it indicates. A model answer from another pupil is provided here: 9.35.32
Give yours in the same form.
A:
9.13.04
